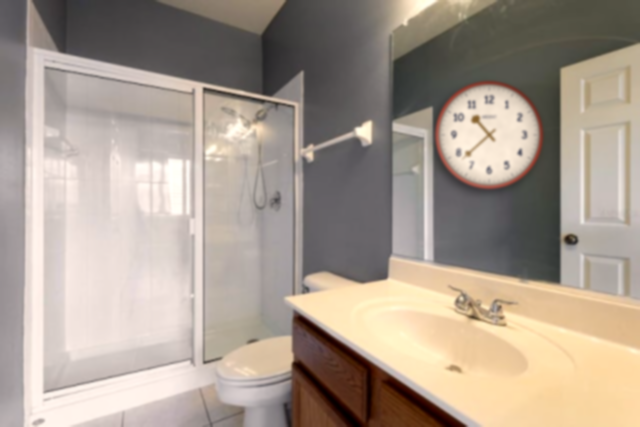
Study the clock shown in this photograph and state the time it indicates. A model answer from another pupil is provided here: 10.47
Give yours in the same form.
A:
10.38
